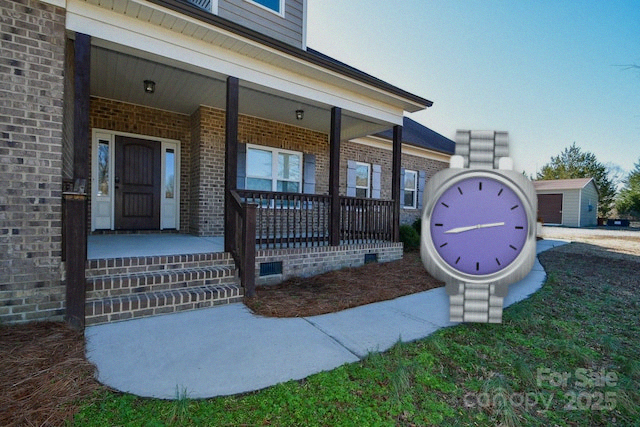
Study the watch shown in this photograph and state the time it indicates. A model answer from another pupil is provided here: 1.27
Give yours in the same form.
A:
2.43
